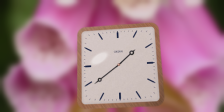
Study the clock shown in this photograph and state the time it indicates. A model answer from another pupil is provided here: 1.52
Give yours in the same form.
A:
1.39
